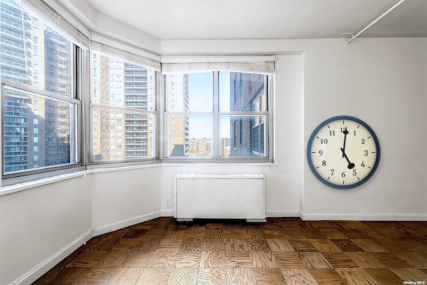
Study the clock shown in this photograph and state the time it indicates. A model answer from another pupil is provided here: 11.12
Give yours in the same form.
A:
5.01
